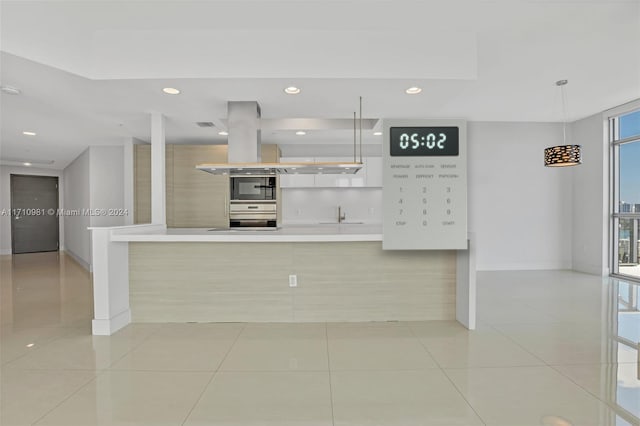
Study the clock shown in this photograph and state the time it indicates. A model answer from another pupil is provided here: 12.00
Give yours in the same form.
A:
5.02
